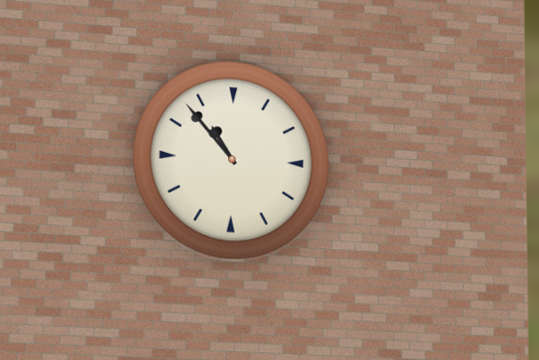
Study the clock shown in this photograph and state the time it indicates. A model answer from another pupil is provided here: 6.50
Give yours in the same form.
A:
10.53
